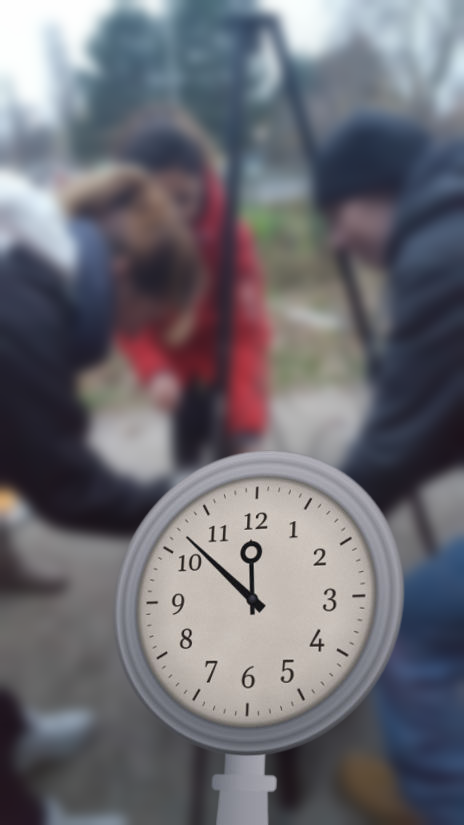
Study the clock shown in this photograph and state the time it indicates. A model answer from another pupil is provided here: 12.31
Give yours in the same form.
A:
11.52
